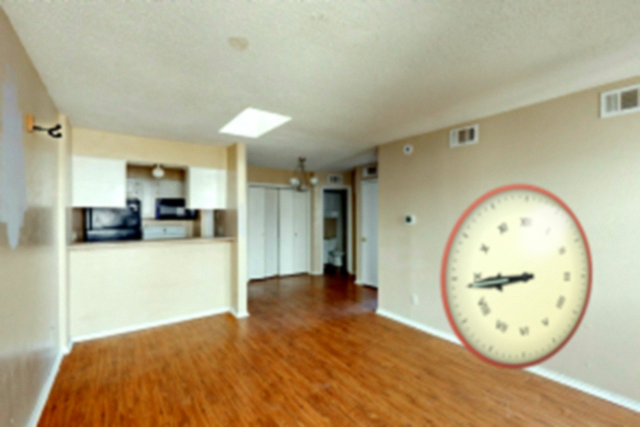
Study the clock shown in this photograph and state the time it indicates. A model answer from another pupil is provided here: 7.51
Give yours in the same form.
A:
8.44
